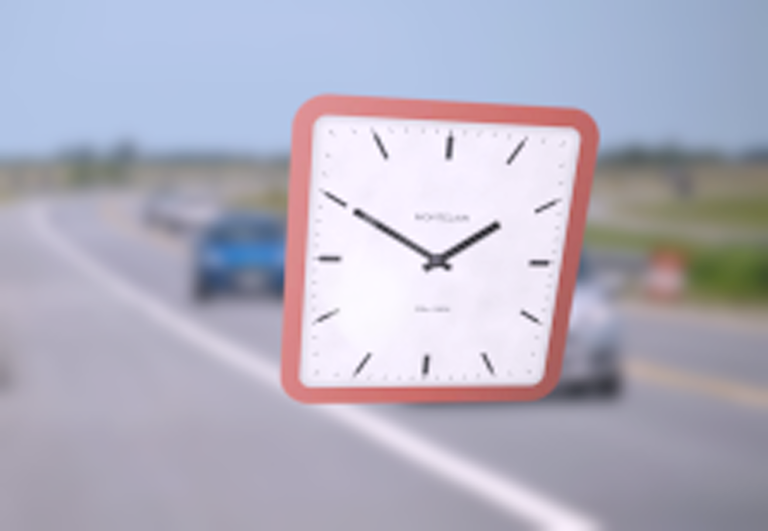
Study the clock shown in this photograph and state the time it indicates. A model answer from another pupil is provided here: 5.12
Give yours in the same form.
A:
1.50
